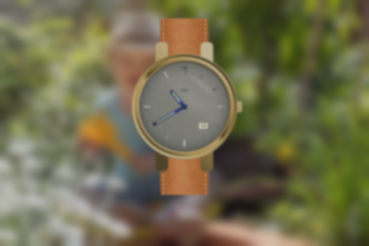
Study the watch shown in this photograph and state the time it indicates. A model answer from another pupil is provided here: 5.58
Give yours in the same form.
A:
10.40
